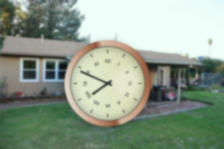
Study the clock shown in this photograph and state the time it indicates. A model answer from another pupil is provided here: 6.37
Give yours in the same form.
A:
7.49
